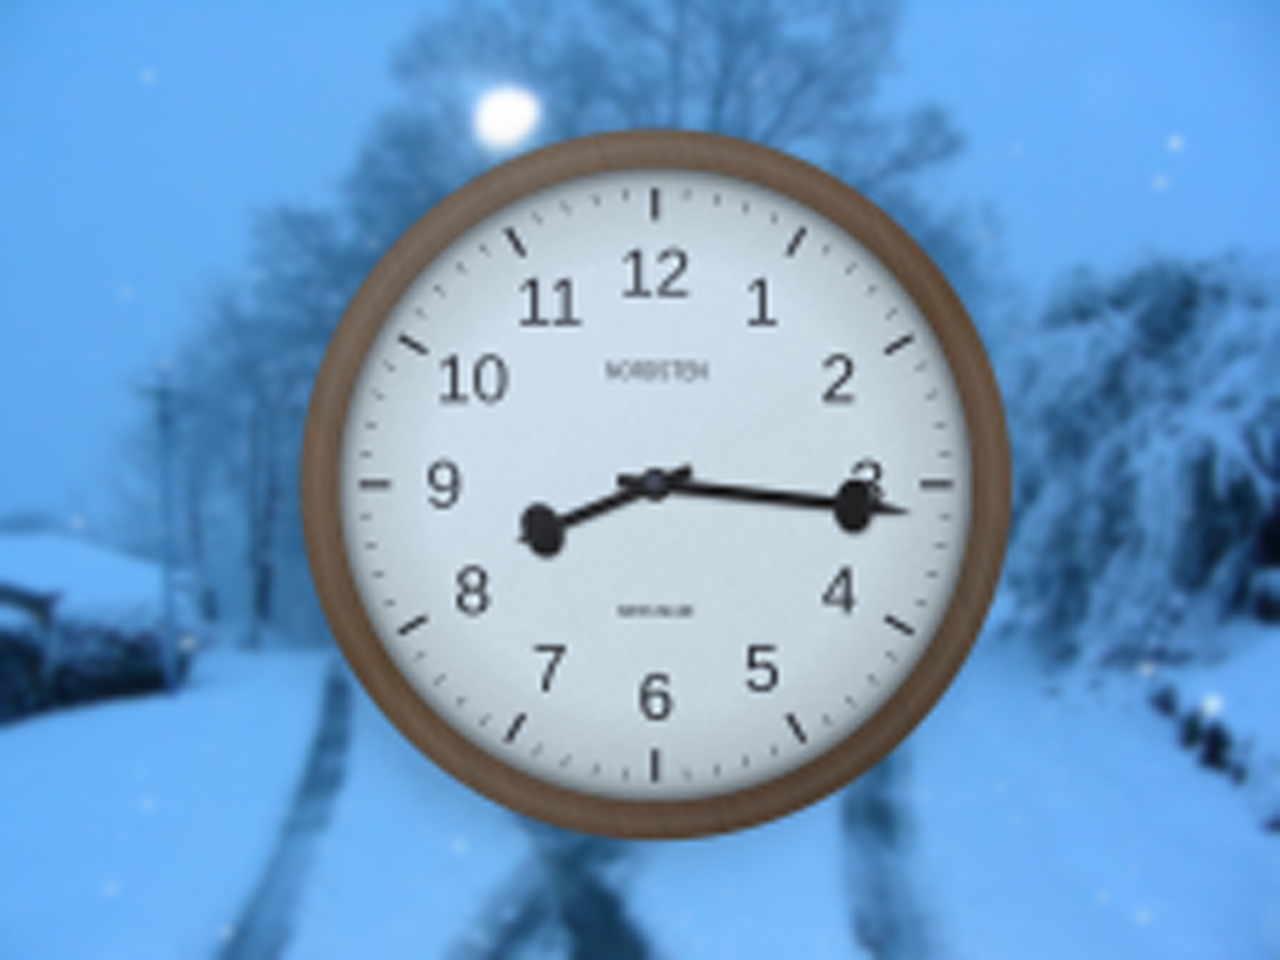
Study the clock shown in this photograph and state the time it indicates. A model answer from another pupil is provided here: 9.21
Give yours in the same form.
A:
8.16
